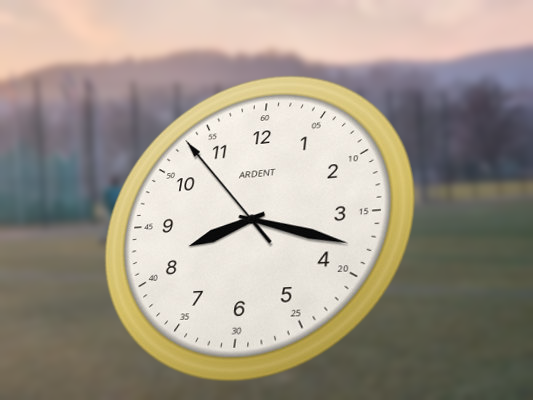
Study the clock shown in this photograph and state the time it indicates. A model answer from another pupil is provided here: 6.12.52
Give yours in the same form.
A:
8.17.53
